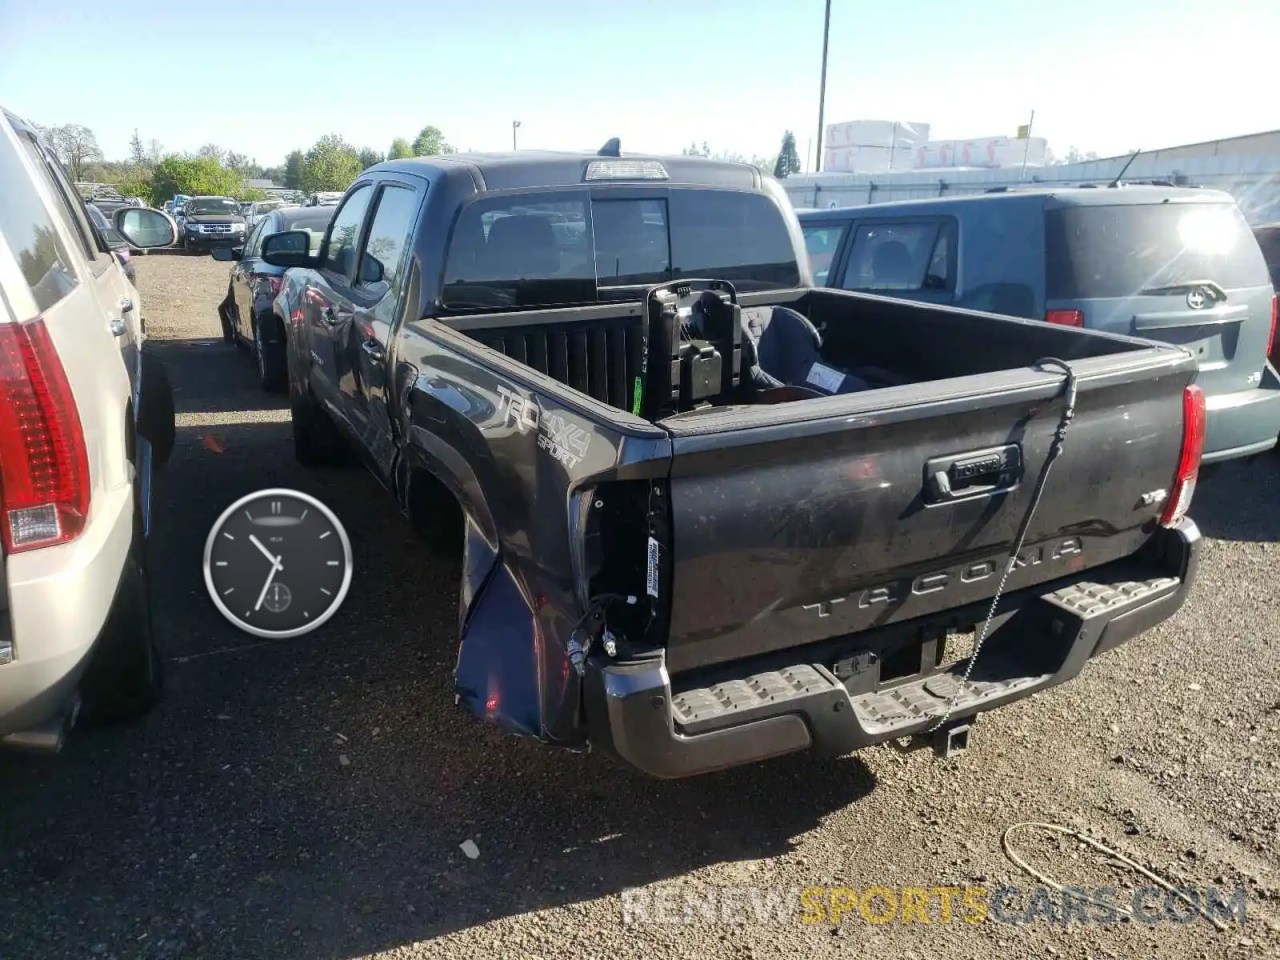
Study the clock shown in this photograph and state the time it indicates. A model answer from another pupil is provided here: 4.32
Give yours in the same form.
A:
10.34
